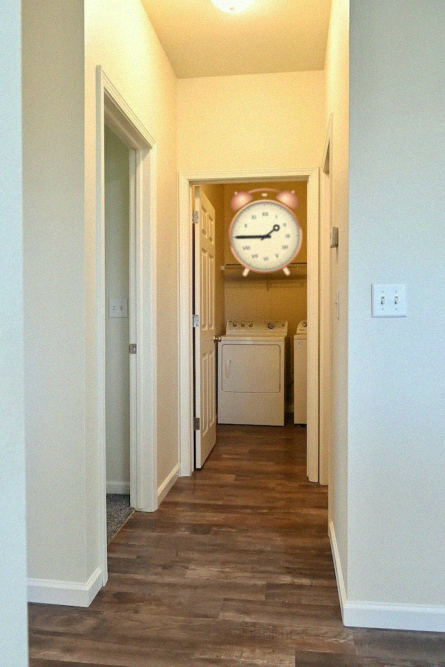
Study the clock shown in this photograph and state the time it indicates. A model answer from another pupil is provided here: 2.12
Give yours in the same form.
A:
1.45
